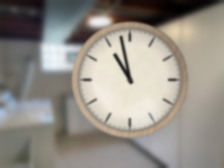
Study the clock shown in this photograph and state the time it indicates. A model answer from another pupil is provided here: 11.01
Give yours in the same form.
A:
10.58
